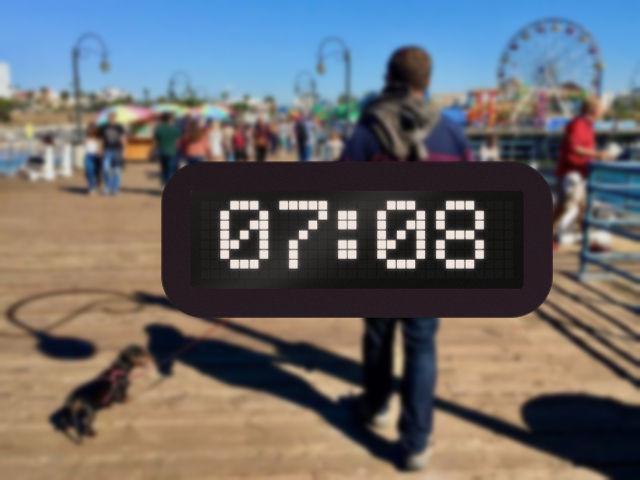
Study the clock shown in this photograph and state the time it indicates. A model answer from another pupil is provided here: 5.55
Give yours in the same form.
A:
7.08
